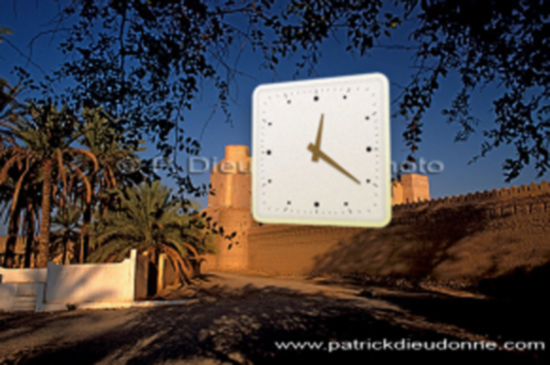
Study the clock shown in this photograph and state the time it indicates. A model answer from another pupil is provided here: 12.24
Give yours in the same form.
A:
12.21
